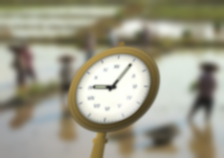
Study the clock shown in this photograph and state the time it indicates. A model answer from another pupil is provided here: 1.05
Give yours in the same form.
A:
9.05
